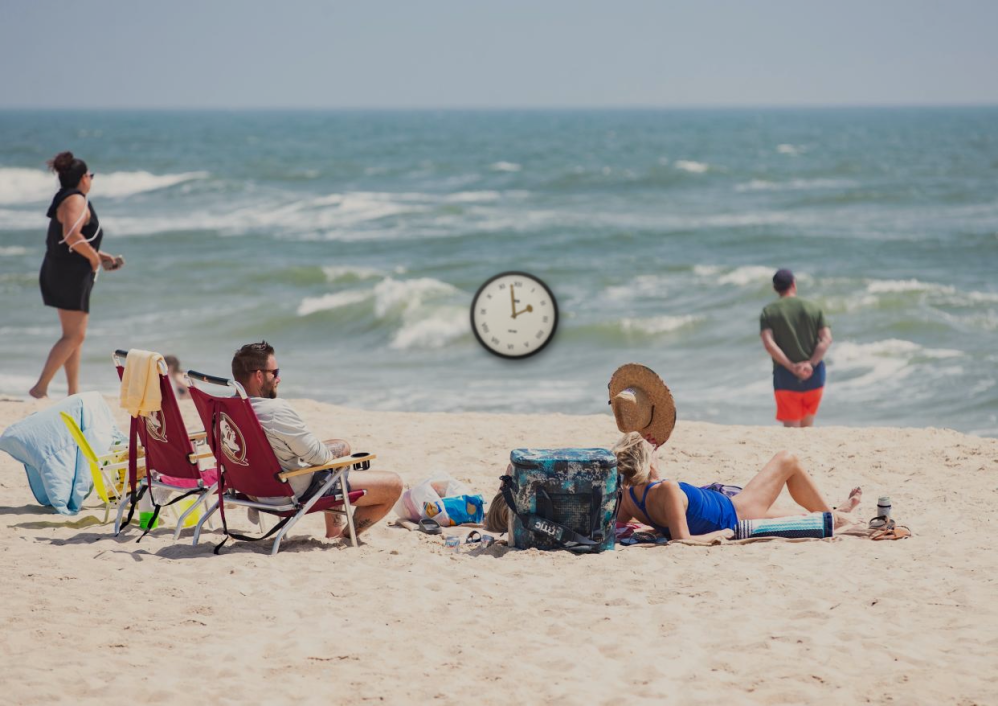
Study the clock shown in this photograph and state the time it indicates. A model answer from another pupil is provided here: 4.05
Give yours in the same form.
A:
1.58
